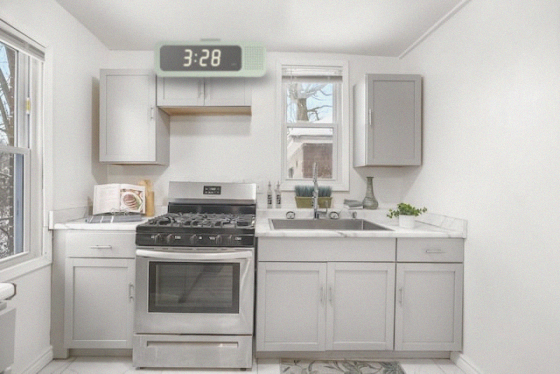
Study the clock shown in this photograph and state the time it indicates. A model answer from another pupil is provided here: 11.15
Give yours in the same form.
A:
3.28
